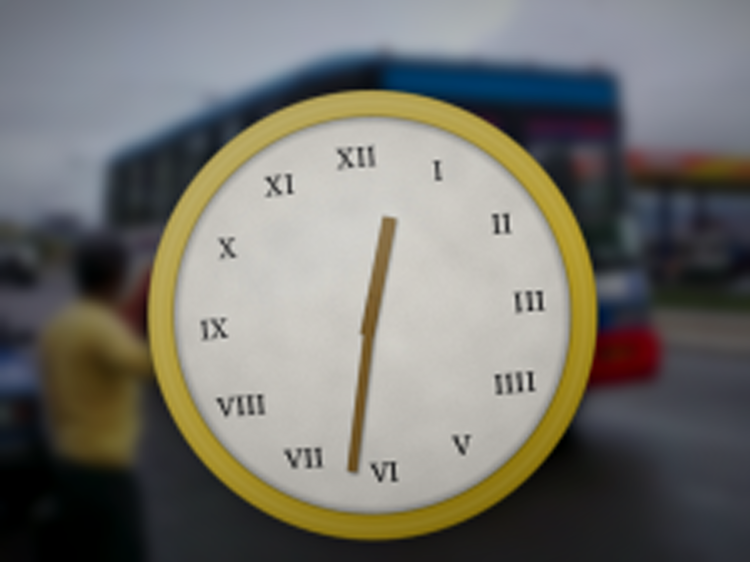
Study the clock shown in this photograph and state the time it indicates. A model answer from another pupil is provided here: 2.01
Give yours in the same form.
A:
12.32
